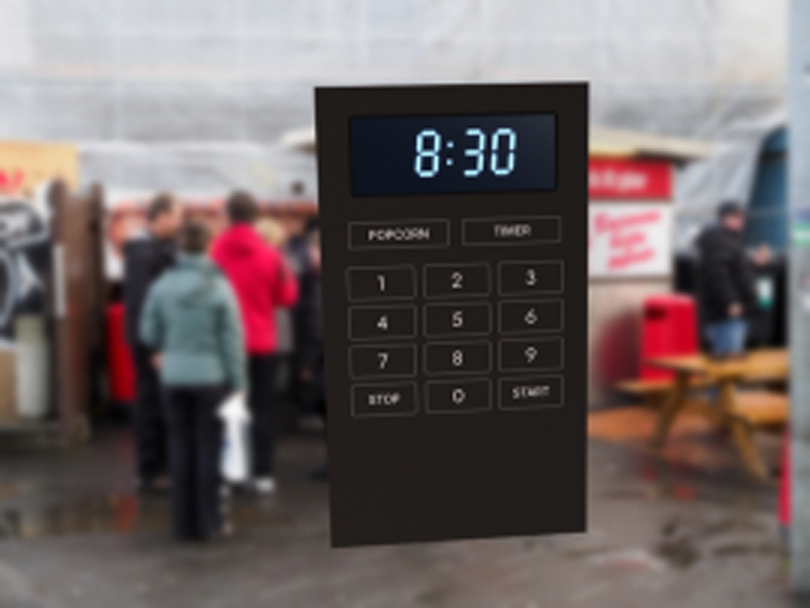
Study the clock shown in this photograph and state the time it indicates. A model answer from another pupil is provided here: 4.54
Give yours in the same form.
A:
8.30
